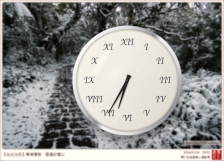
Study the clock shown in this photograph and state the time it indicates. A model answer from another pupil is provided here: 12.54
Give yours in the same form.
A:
6.35
